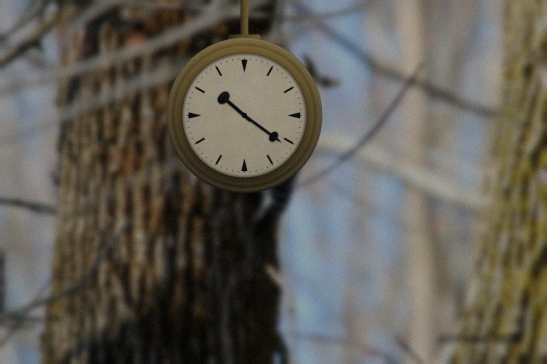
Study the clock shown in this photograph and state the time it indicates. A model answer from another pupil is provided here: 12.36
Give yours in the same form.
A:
10.21
